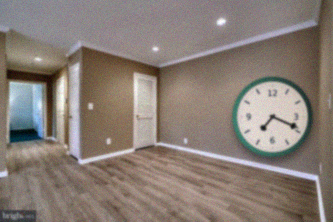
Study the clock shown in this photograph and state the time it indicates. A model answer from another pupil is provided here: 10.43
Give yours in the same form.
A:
7.19
